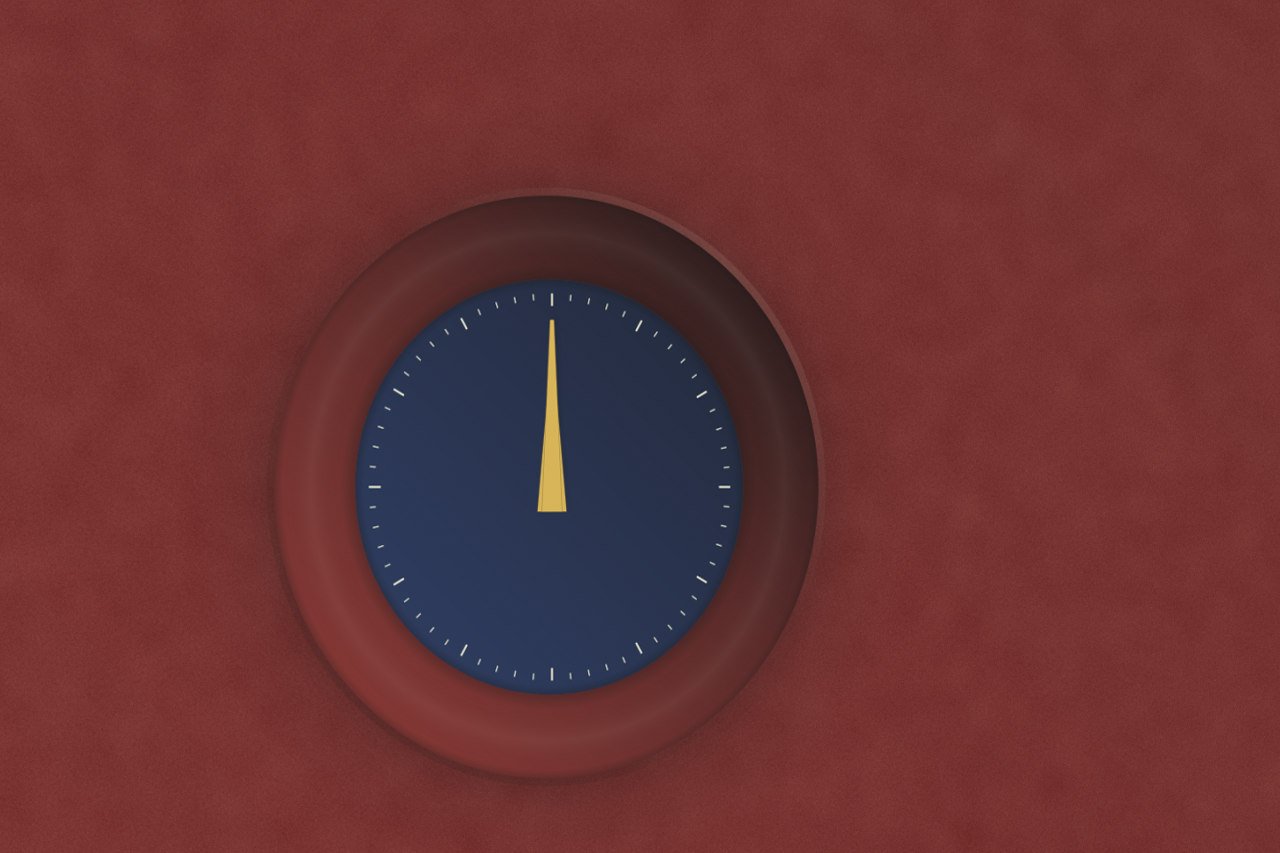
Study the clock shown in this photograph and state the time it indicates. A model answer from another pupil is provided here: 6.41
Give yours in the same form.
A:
12.00
